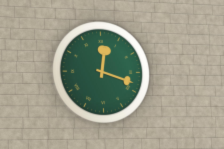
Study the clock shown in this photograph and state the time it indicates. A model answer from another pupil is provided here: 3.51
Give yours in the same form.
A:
12.18
